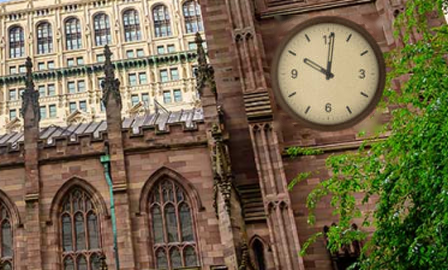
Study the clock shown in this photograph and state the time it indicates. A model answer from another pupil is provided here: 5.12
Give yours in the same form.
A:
10.01
